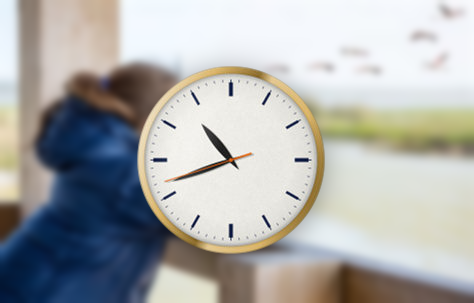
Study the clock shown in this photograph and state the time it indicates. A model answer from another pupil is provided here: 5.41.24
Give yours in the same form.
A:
10.41.42
